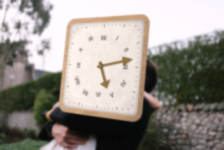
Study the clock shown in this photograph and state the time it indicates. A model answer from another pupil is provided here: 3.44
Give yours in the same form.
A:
5.13
